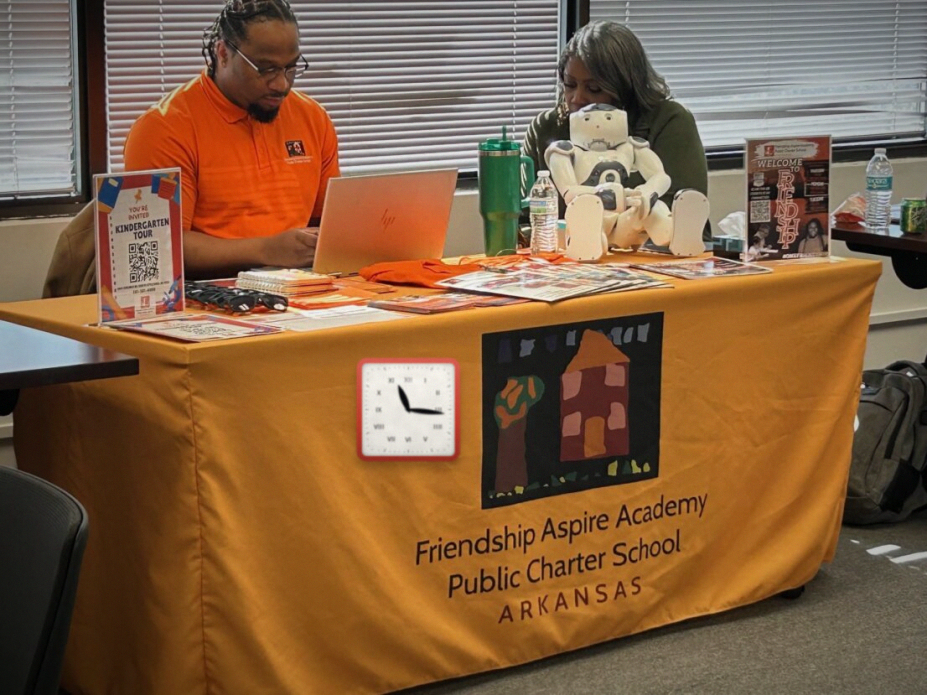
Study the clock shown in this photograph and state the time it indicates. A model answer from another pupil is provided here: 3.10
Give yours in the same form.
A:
11.16
